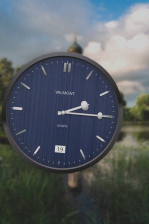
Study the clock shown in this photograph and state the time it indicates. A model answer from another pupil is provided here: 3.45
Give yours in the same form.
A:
2.15
